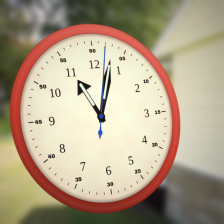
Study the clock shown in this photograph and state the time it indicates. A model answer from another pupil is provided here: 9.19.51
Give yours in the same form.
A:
11.03.02
